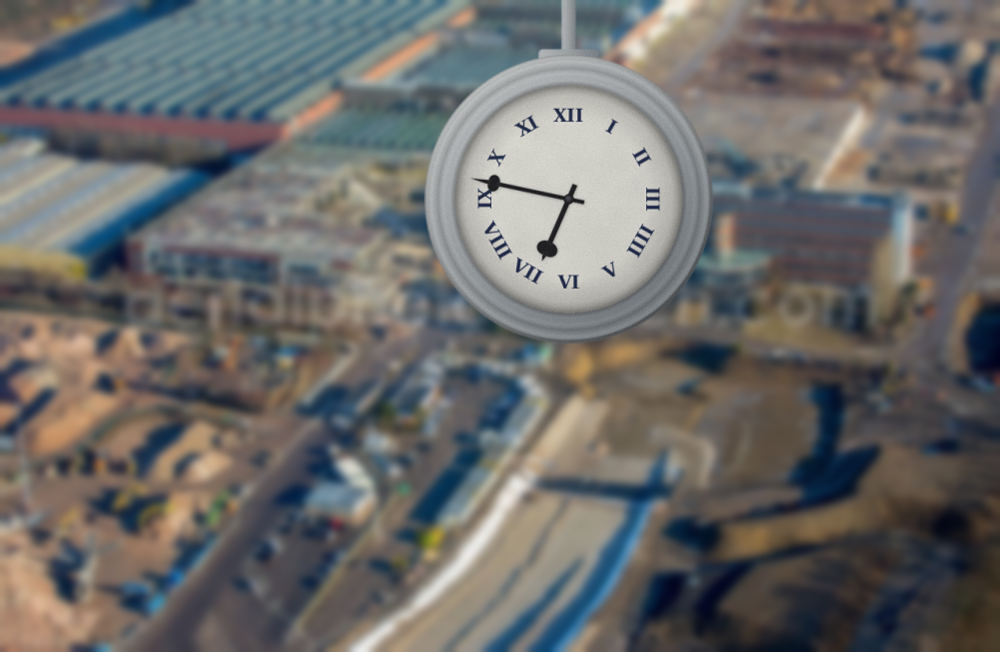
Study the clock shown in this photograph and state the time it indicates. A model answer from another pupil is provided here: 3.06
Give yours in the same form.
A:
6.47
